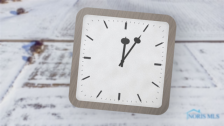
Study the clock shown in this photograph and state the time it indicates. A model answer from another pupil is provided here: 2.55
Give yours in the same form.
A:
12.05
